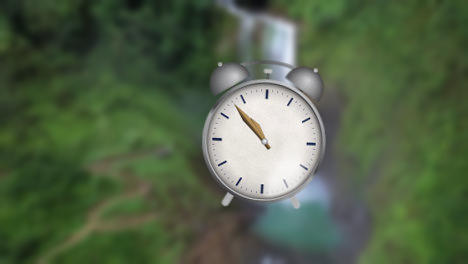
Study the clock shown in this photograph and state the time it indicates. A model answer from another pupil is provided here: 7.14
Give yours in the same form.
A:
10.53
